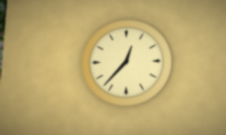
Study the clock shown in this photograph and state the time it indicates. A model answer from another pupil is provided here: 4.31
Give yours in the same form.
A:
12.37
